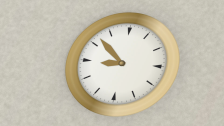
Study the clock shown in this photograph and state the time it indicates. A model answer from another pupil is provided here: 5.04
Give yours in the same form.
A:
8.52
